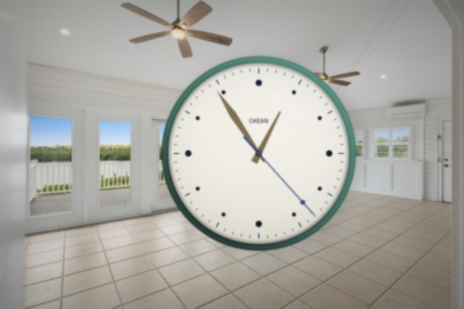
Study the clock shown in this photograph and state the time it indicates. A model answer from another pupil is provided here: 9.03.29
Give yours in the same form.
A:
12.54.23
